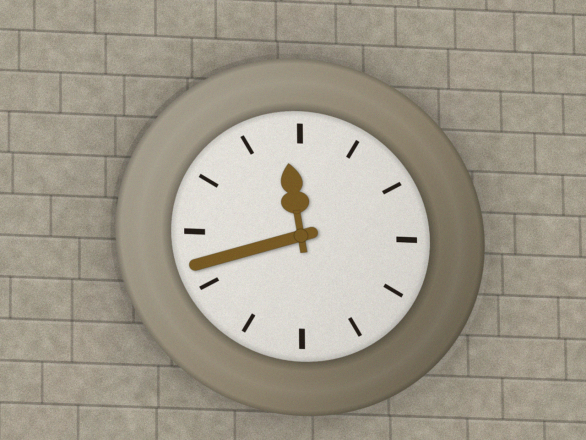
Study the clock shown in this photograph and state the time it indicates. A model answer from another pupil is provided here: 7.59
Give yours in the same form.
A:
11.42
